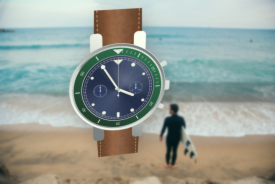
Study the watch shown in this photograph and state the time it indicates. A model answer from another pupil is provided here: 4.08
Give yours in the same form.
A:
3.55
